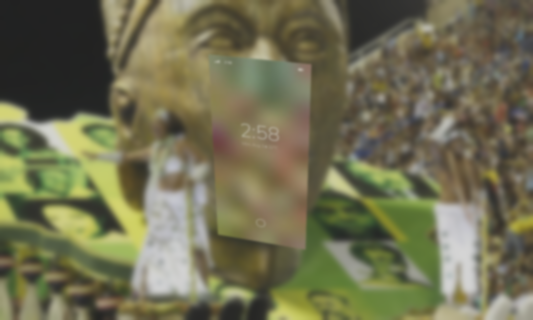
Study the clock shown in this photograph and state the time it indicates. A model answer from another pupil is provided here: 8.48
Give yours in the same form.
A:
2.58
